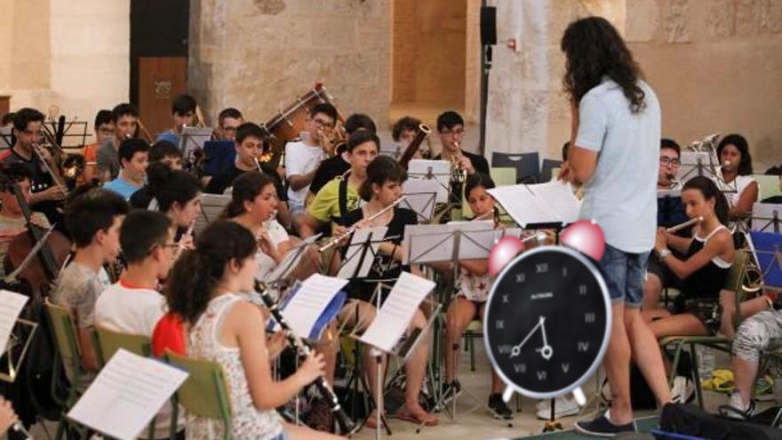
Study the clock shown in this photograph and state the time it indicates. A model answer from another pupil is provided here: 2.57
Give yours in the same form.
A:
5.38
